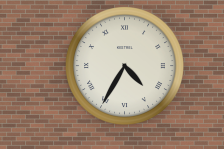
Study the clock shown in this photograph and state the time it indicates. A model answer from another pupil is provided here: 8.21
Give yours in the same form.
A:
4.35
